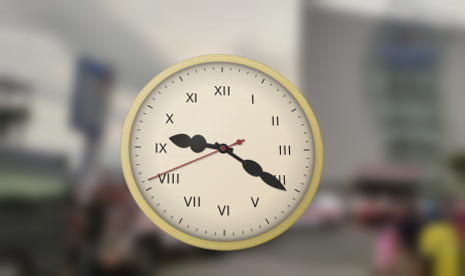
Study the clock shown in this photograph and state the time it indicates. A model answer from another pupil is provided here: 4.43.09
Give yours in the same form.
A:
9.20.41
